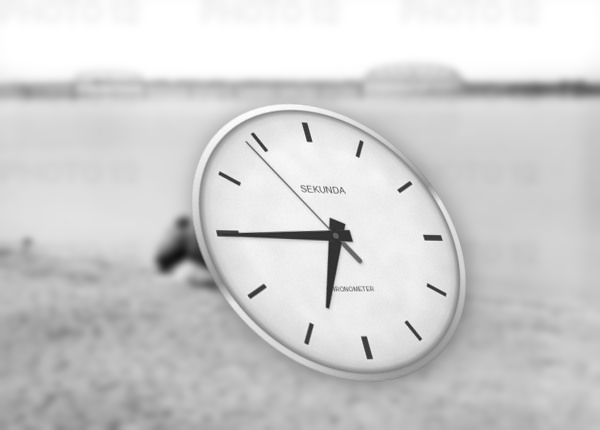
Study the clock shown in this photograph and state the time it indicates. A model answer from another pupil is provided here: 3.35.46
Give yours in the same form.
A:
6.44.54
